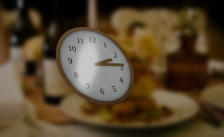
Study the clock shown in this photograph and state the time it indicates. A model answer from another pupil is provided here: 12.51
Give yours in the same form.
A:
2.14
